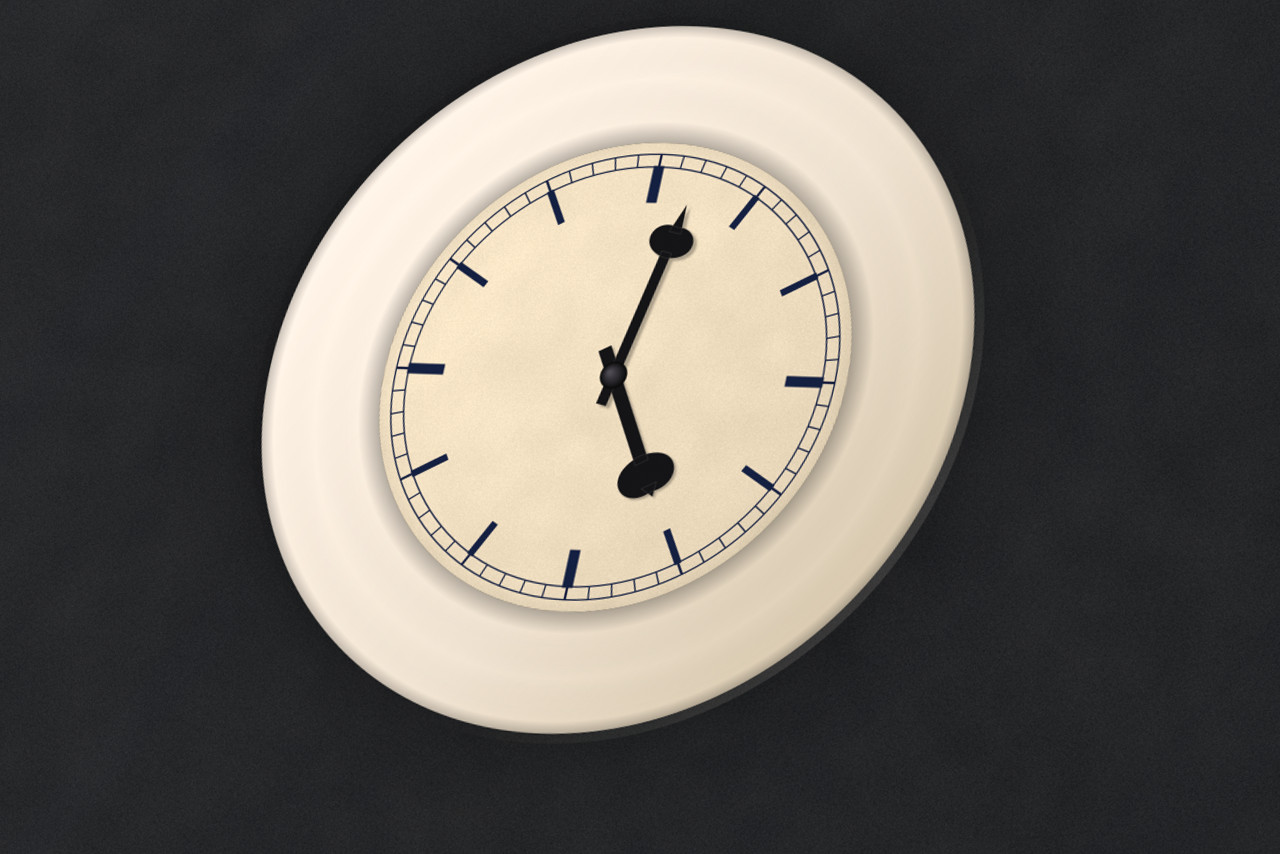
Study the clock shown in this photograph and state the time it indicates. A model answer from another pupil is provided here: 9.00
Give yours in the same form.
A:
5.02
